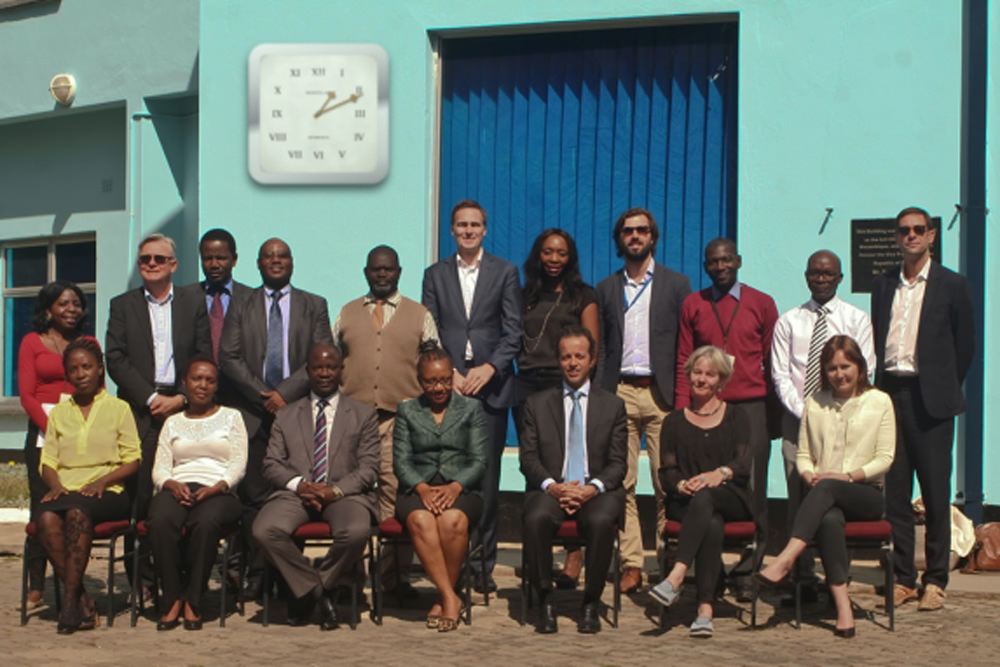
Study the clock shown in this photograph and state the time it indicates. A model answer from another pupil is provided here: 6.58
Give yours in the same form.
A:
1.11
